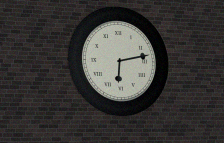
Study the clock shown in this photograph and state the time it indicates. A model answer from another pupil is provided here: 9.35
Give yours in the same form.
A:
6.13
